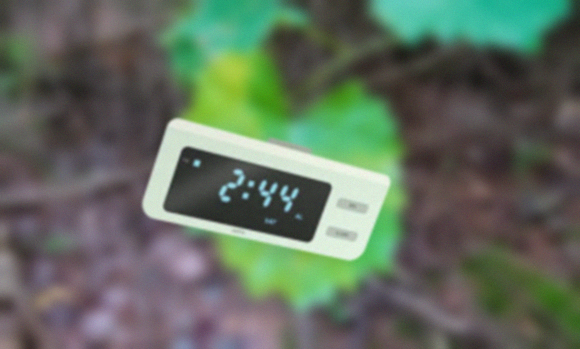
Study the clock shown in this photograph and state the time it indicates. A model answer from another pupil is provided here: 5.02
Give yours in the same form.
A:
2.44
